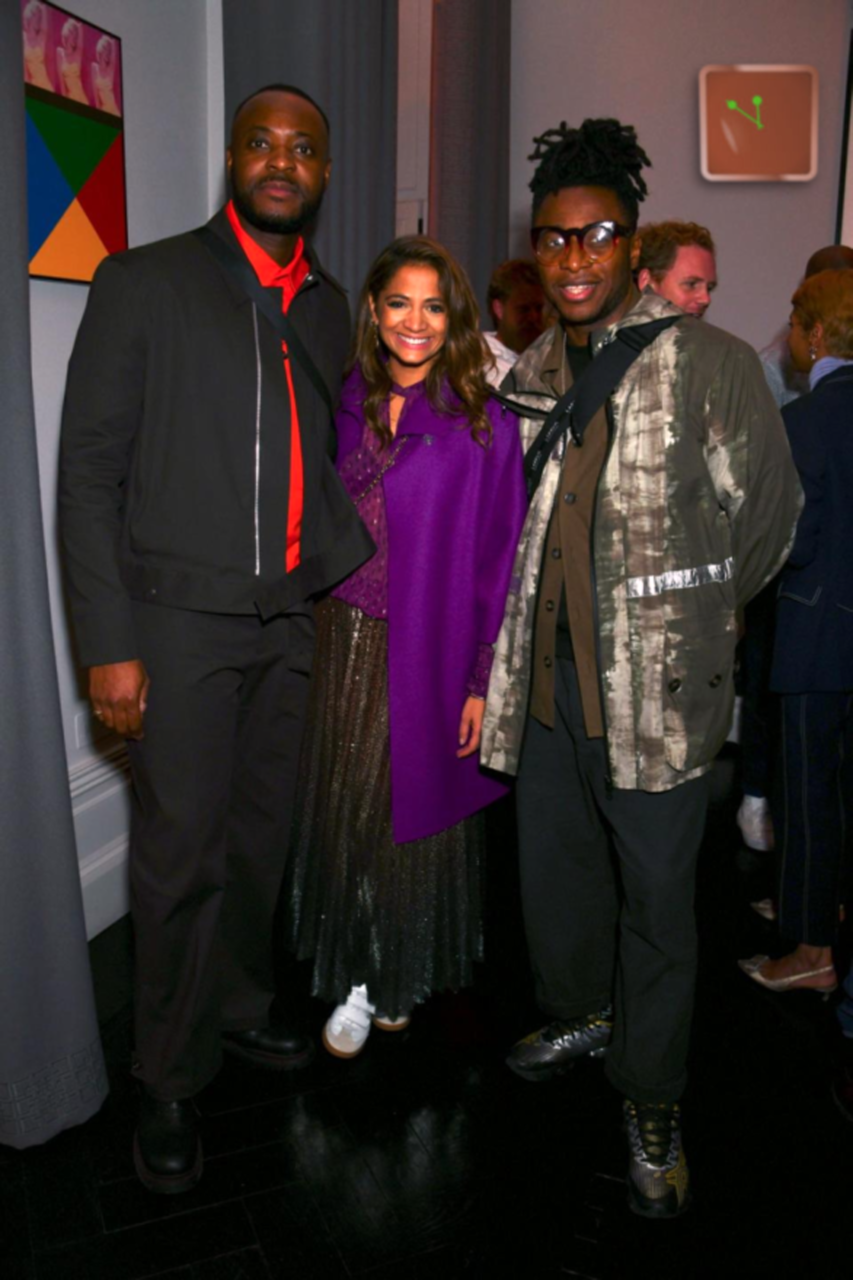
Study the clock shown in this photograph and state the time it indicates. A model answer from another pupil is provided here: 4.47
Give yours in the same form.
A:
11.51
